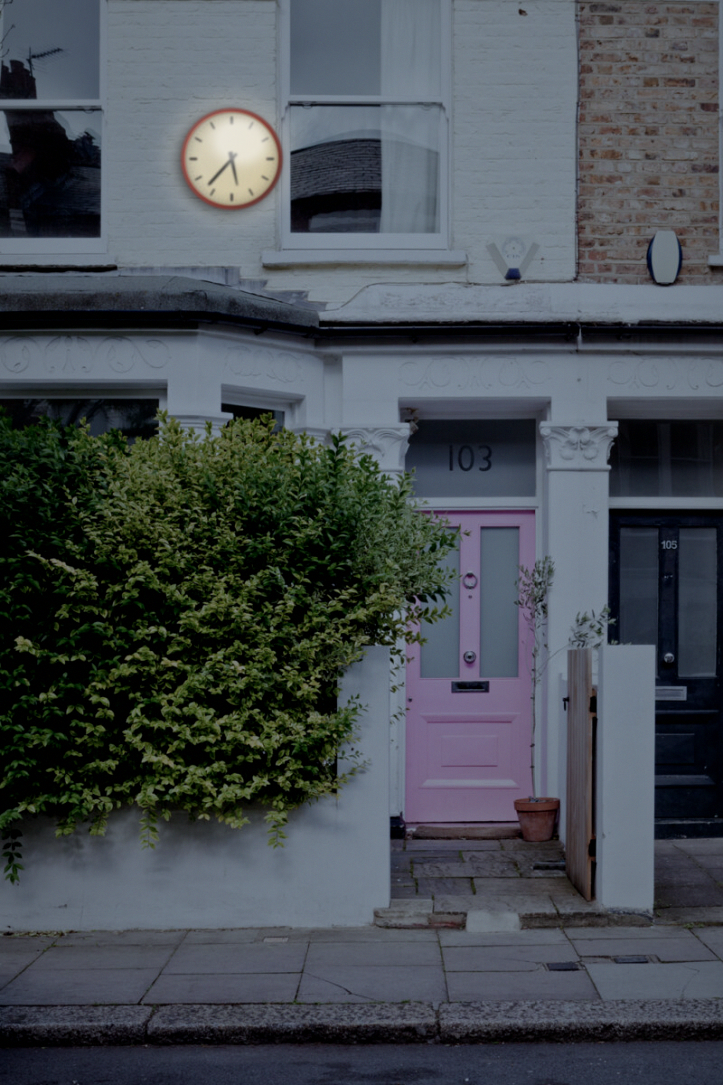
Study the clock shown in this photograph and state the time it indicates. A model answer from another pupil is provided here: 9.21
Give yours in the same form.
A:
5.37
